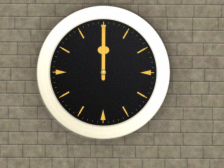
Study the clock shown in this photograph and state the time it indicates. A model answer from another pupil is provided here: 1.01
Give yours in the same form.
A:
12.00
